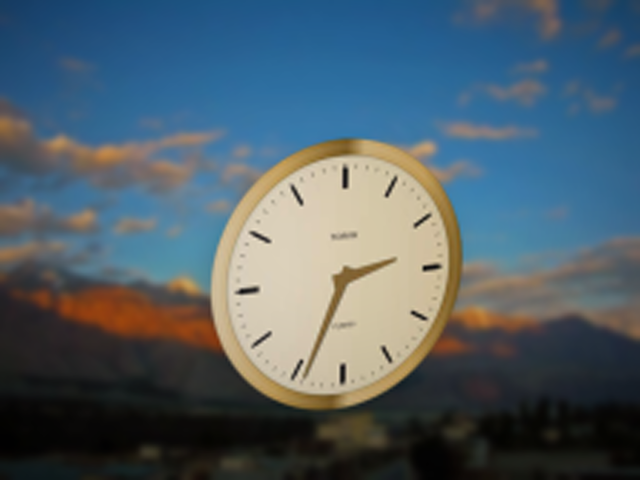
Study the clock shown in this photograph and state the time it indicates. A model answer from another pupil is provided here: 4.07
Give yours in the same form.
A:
2.34
